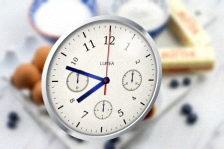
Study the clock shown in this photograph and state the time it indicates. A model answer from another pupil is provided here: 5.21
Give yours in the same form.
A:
7.48
